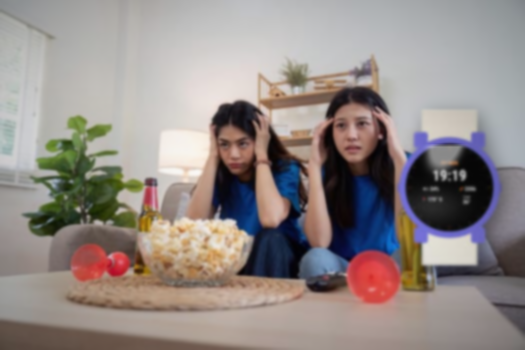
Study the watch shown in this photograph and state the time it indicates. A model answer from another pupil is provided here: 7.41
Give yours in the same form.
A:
19.19
